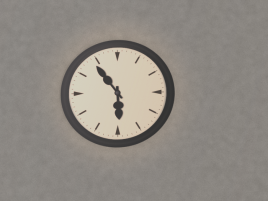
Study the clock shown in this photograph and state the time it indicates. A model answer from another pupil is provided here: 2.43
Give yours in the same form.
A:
5.54
